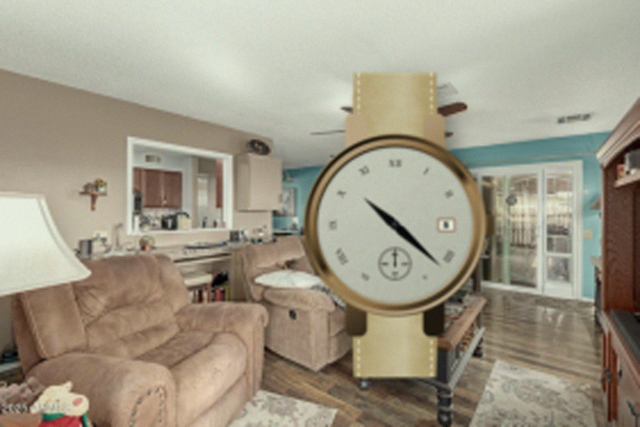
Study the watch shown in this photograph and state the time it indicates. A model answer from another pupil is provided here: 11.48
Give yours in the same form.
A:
10.22
